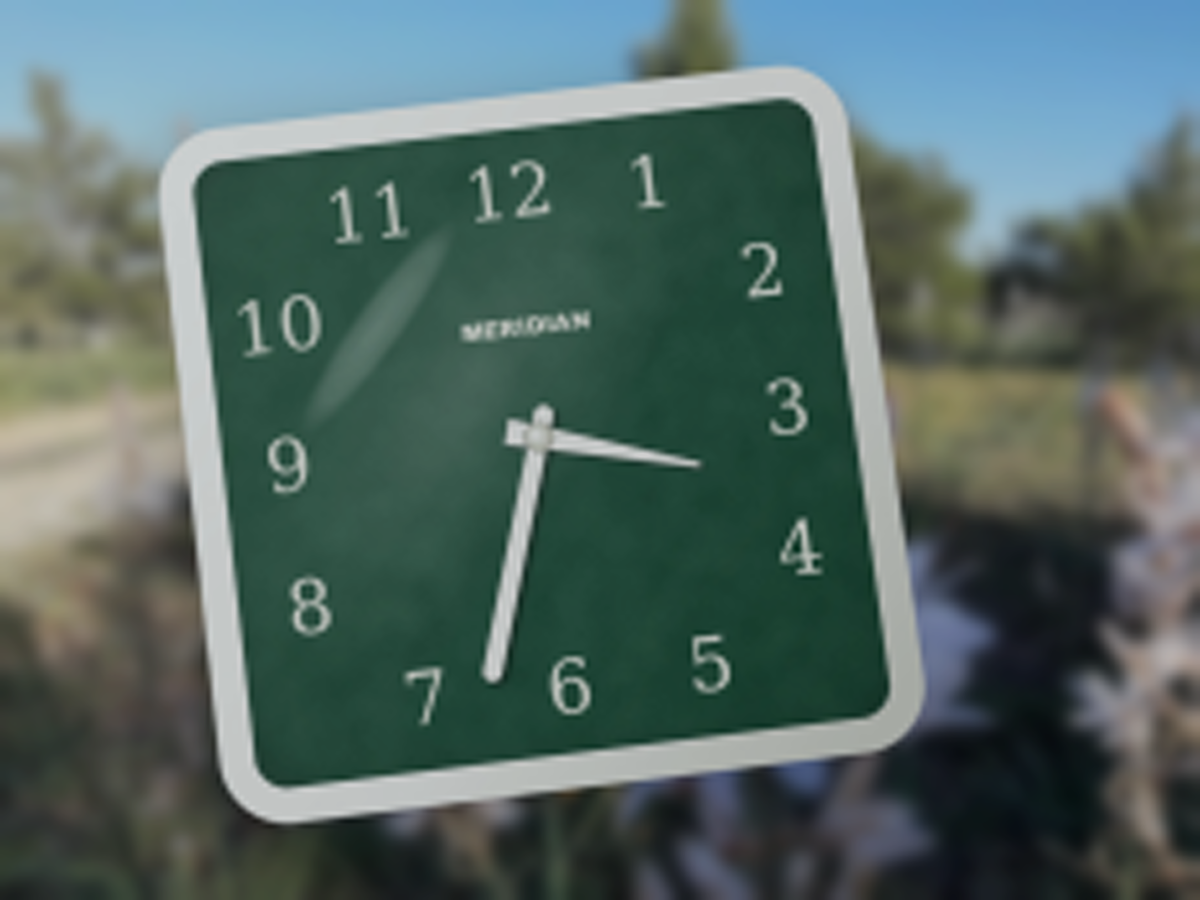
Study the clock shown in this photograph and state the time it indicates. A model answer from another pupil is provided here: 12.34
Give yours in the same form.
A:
3.33
